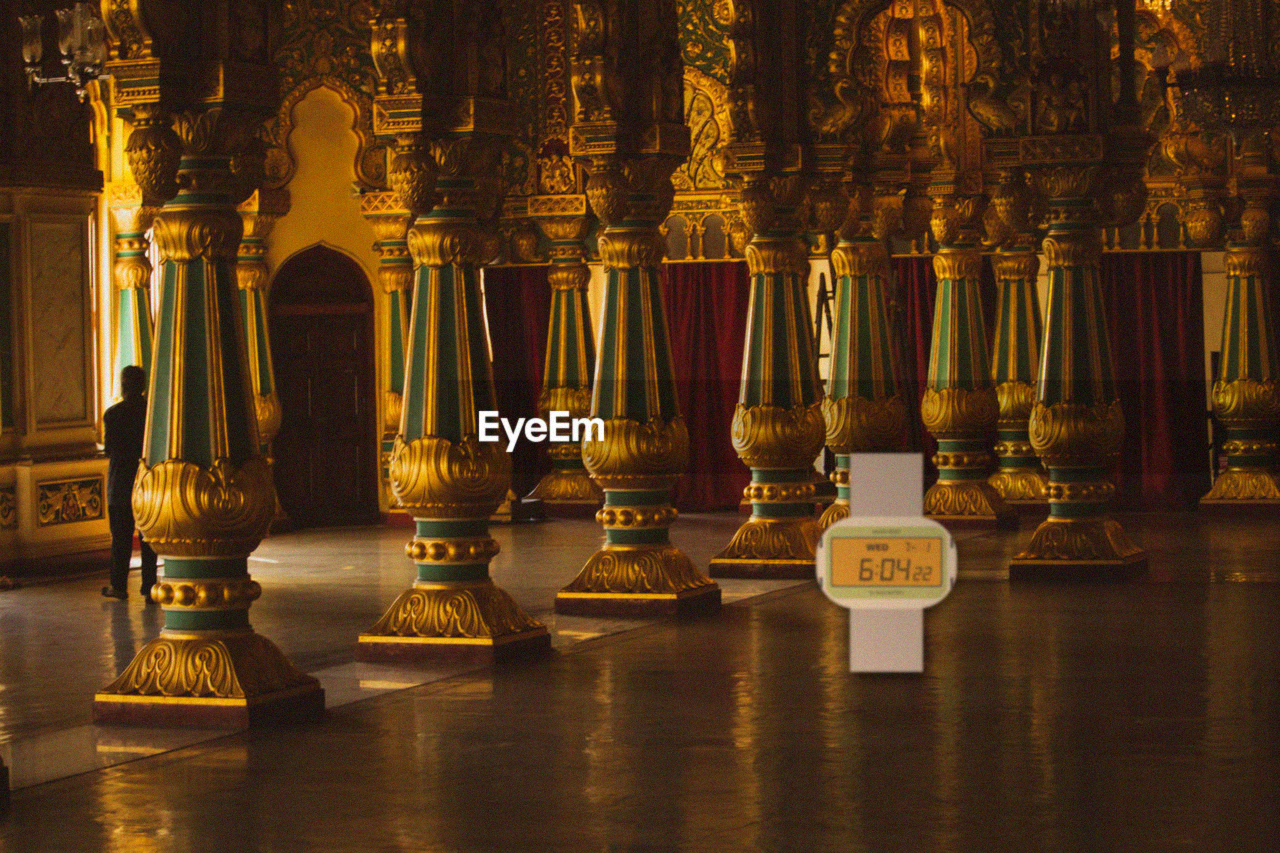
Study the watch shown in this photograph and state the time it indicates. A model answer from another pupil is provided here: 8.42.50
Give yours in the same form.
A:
6.04.22
